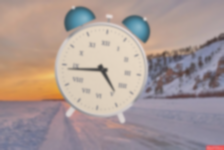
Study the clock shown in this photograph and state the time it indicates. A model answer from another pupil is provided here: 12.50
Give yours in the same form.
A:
4.44
